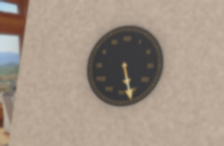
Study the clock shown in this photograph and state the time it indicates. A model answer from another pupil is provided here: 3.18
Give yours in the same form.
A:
5.27
